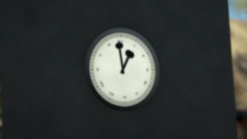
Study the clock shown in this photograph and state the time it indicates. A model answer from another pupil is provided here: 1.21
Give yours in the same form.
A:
12.59
